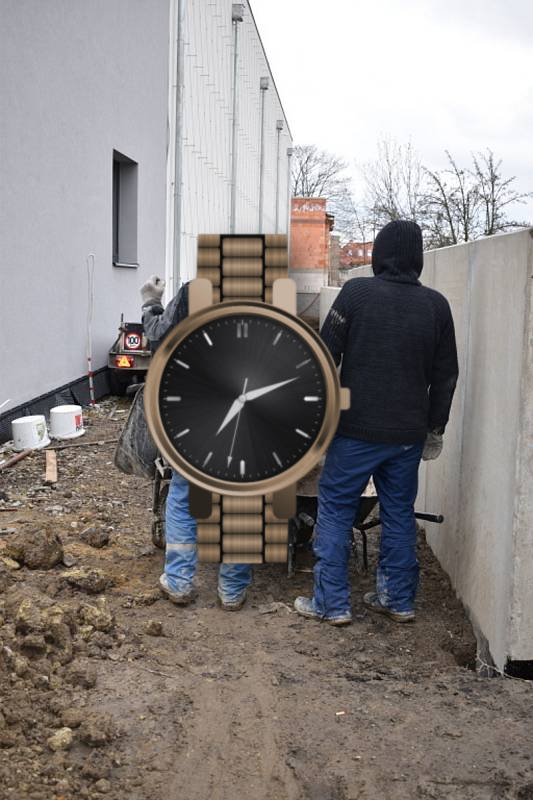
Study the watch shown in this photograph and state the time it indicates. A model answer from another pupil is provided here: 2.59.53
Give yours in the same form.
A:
7.11.32
